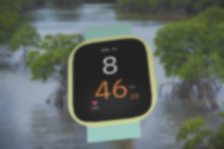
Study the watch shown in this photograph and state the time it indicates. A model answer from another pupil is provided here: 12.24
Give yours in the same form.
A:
8.46
